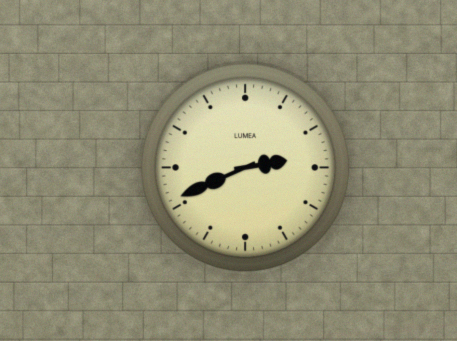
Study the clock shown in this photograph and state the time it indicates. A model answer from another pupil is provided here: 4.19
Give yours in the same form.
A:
2.41
